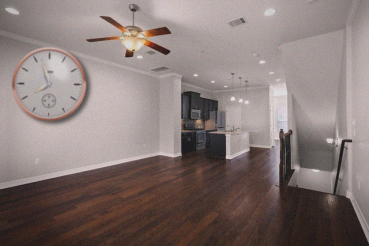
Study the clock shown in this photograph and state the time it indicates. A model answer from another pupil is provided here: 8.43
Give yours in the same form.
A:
7.57
